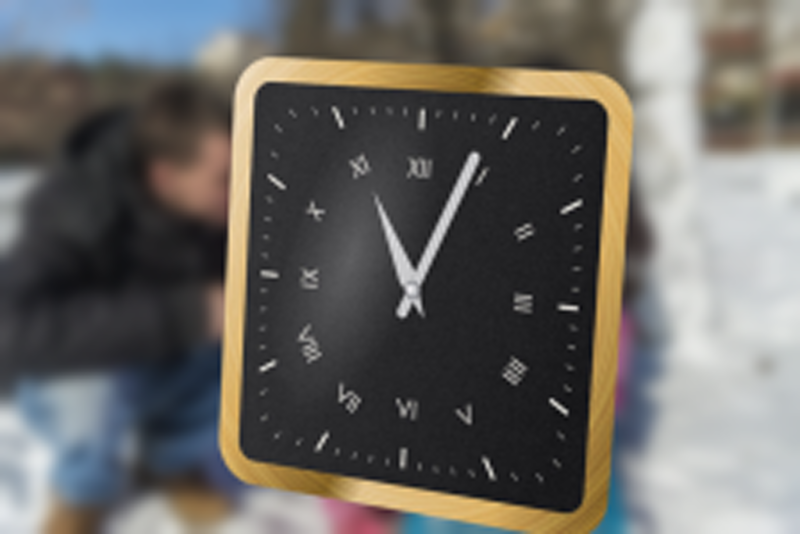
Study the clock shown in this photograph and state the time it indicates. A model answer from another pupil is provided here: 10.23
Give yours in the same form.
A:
11.04
